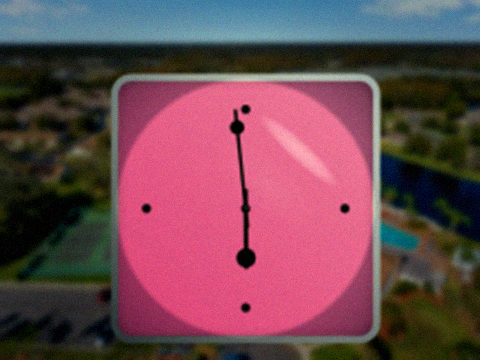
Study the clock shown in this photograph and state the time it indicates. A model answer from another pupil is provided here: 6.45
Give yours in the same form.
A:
5.59
